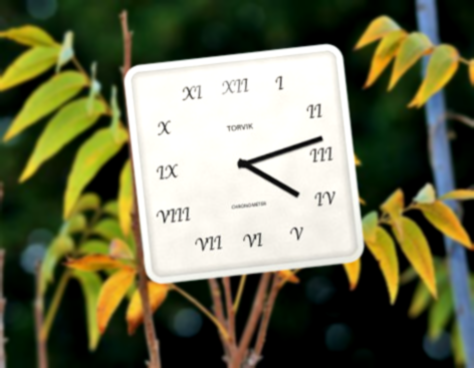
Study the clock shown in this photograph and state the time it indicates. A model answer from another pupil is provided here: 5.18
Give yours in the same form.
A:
4.13
